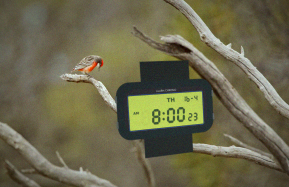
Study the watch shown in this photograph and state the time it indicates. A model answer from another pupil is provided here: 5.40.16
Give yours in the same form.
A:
8.00.23
